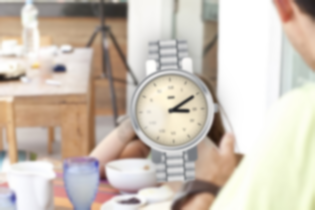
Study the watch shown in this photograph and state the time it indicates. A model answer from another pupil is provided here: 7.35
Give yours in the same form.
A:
3.10
